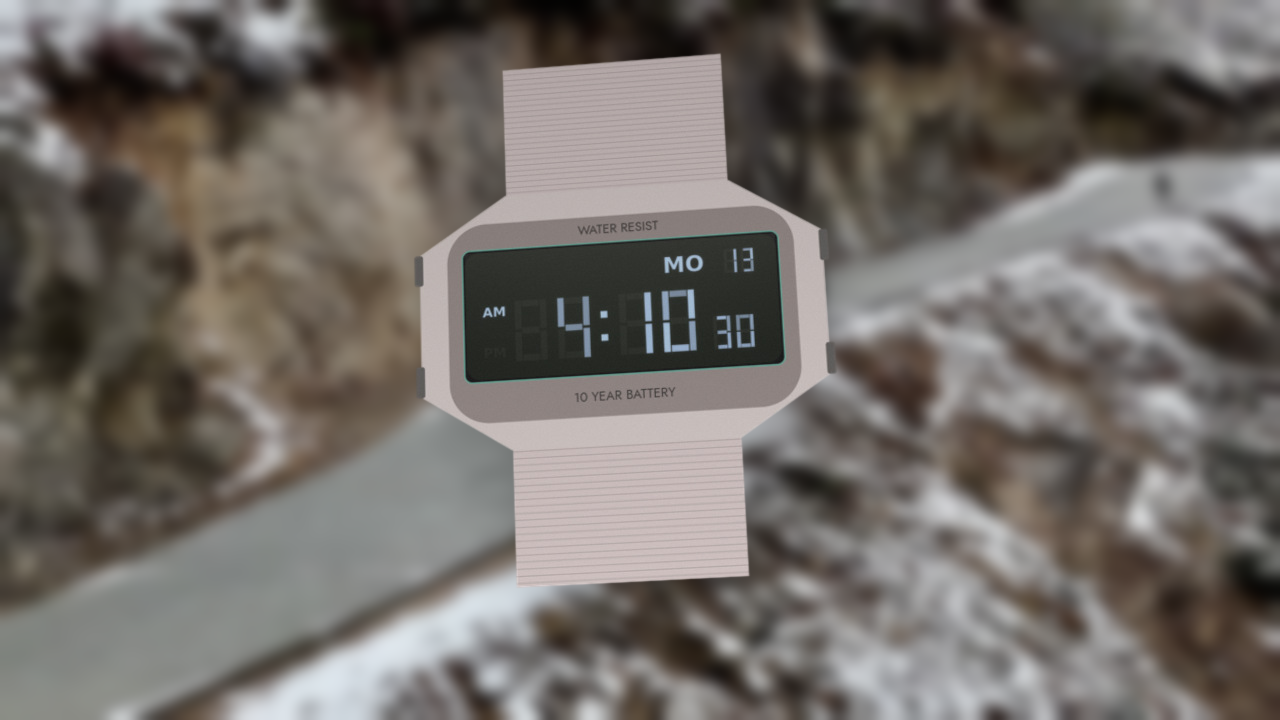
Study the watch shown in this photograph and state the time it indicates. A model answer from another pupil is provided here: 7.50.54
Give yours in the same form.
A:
4.10.30
